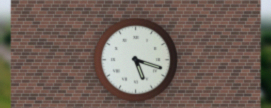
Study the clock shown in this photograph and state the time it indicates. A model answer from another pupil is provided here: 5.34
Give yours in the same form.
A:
5.18
